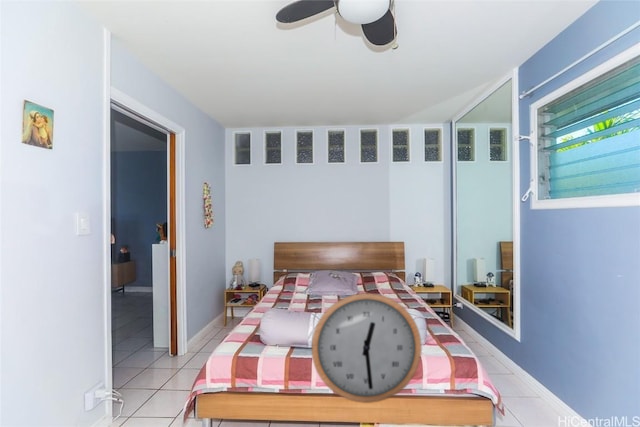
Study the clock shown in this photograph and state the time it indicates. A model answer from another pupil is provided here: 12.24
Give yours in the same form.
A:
12.29
